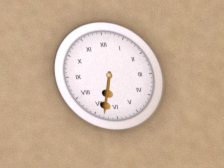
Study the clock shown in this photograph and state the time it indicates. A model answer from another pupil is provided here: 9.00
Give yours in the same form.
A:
6.33
